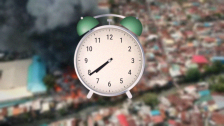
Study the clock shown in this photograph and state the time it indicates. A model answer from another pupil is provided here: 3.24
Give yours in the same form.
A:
7.39
